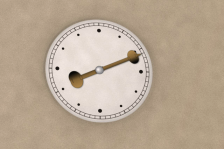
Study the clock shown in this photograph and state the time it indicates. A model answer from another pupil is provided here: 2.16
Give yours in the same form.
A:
8.11
